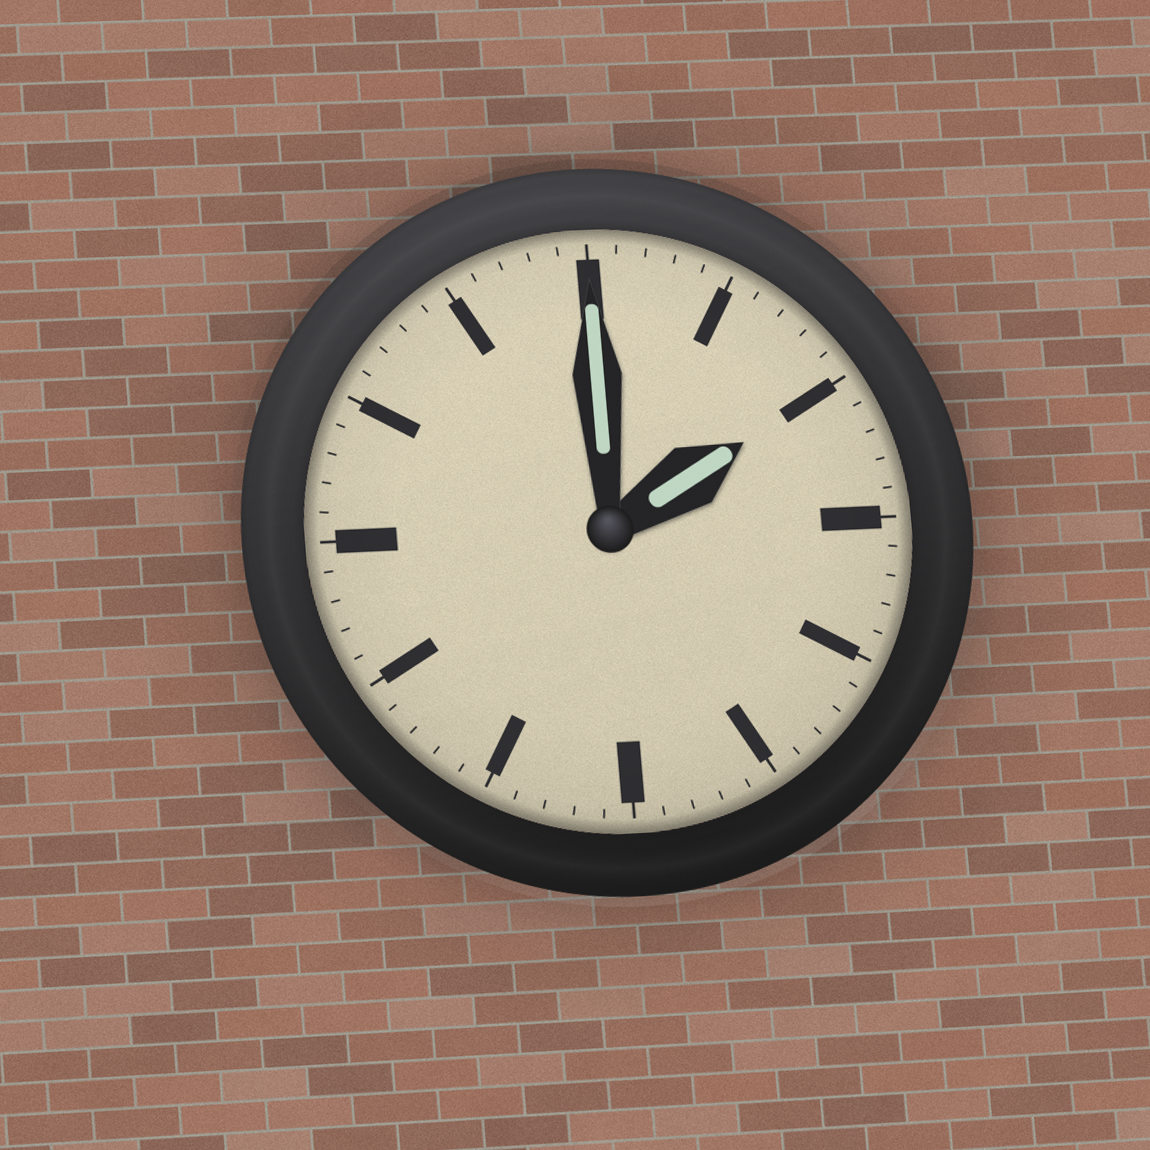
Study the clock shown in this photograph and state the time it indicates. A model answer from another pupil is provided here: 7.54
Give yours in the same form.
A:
2.00
